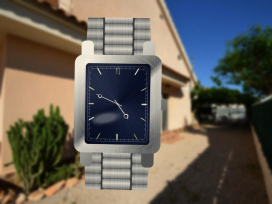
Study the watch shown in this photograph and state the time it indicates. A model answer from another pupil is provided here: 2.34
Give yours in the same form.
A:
4.49
